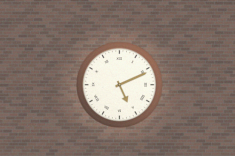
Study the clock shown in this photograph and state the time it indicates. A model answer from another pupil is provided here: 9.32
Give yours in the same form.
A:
5.11
